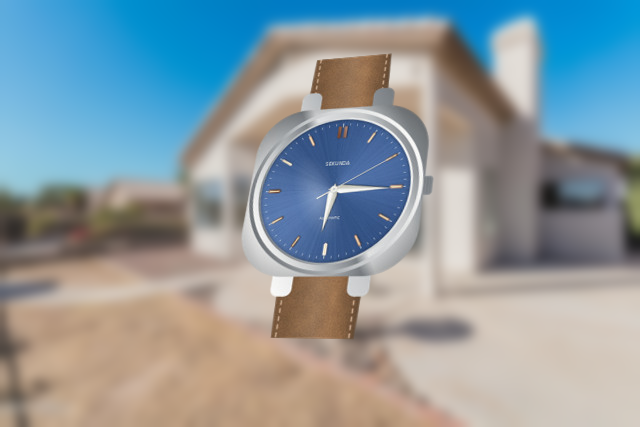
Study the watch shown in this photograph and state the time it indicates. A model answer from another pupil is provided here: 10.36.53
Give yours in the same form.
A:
6.15.10
